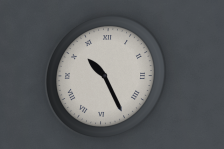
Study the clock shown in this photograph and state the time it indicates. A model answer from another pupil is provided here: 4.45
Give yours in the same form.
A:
10.25
